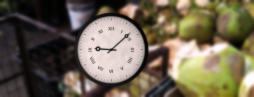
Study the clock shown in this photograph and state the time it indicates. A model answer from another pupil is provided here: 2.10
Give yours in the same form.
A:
9.08
